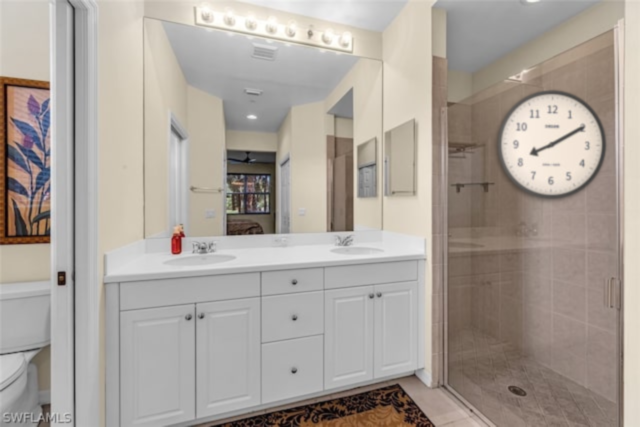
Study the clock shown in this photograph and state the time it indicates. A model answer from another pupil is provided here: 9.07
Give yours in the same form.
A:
8.10
